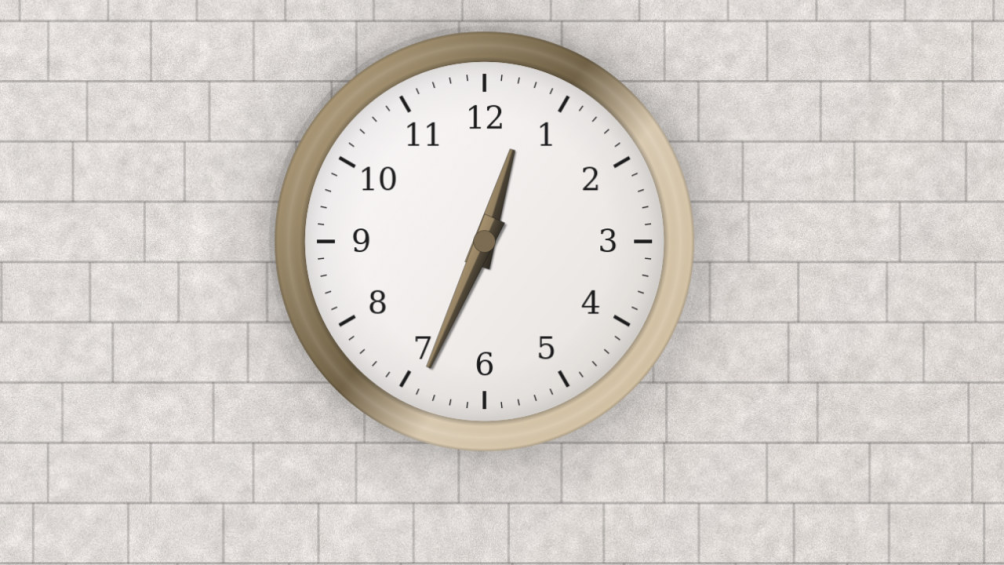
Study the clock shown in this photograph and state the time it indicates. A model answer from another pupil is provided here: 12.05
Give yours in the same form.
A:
12.34
